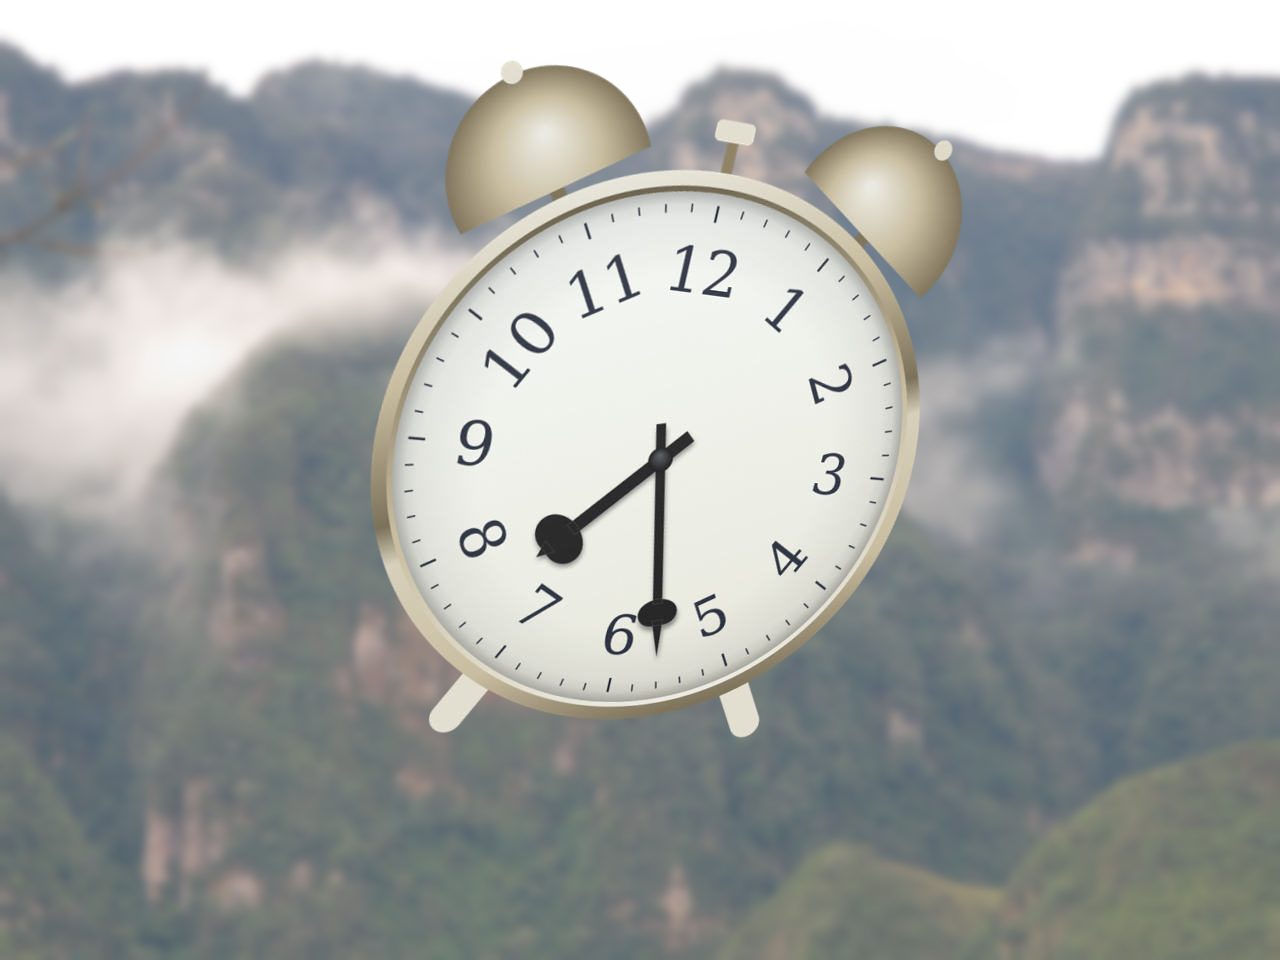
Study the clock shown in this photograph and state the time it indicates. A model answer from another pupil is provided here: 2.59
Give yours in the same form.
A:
7.28
